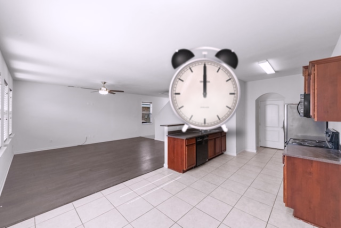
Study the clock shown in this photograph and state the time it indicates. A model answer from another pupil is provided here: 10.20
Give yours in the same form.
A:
12.00
